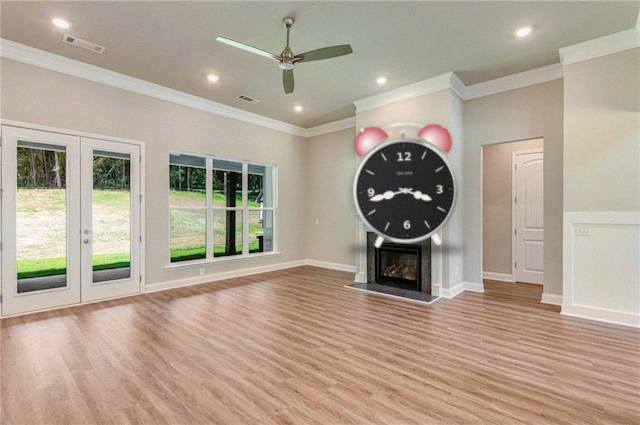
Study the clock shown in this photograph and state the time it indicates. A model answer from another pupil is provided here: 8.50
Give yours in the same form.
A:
3.43
